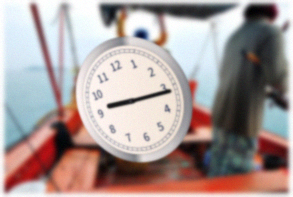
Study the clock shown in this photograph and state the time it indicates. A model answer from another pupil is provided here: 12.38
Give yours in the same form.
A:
9.16
